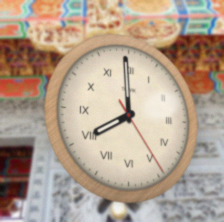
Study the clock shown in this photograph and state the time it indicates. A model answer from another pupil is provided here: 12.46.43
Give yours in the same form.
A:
7.59.24
